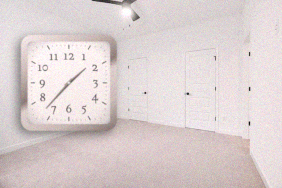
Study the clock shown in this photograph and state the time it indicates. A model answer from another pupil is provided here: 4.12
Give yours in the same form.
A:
1.37
